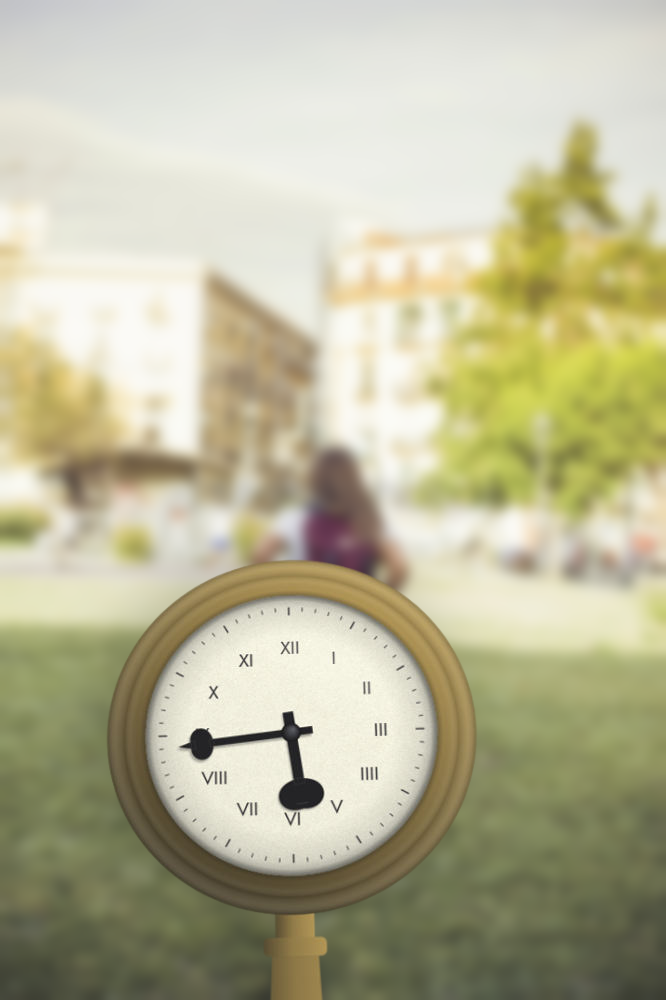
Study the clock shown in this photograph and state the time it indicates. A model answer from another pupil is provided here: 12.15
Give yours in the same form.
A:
5.44
